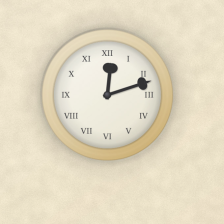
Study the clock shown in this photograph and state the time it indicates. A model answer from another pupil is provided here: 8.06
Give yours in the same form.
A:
12.12
